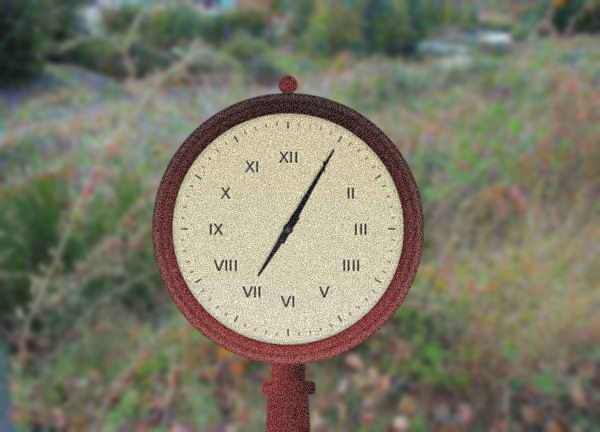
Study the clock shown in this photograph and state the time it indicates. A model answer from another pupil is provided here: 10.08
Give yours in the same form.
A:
7.05
